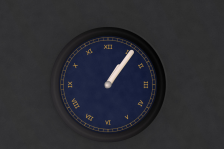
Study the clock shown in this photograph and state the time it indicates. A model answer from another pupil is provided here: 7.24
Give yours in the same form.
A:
1.06
